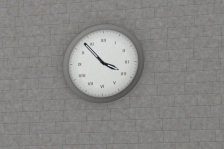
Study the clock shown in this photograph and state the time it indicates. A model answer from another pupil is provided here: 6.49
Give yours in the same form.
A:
3.53
